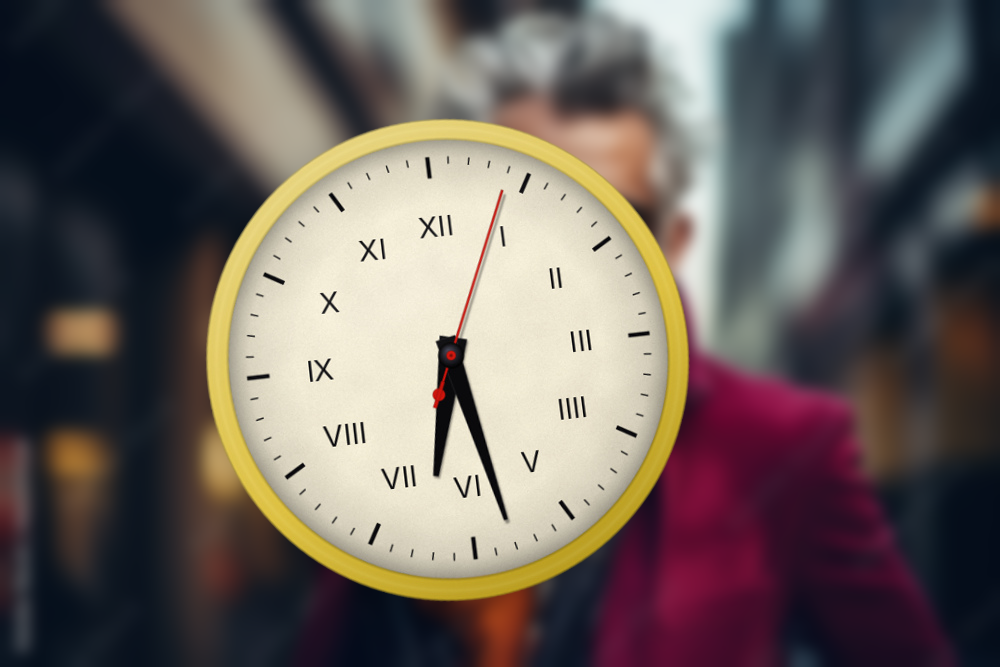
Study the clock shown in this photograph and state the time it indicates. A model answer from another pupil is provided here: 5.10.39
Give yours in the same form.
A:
6.28.04
